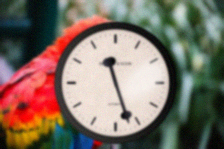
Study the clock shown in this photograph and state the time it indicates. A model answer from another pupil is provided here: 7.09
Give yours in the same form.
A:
11.27
